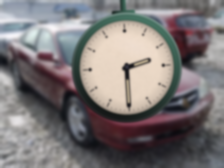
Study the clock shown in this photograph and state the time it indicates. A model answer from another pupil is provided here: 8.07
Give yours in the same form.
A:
2.30
